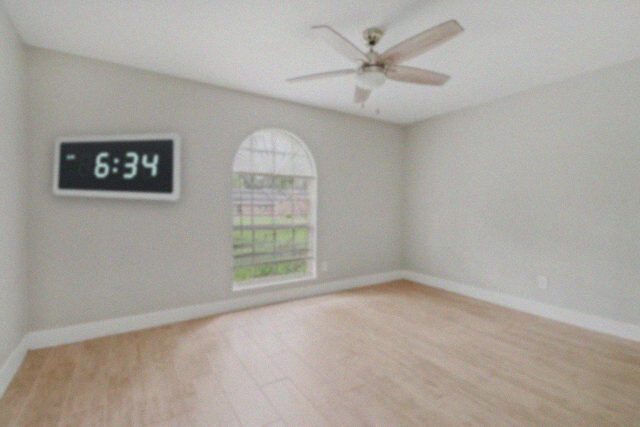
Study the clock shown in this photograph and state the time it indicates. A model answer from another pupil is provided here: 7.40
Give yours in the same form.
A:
6.34
